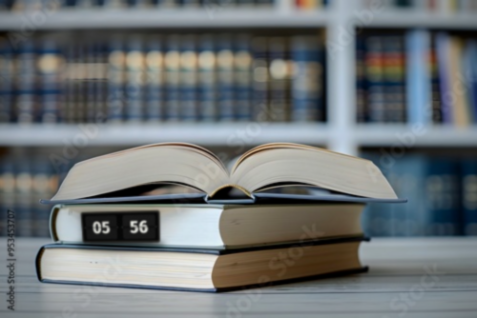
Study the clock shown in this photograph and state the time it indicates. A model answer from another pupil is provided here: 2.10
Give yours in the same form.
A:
5.56
